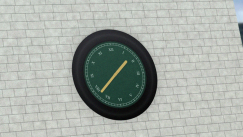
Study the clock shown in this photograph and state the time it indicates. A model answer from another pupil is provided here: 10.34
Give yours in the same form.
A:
1.38
